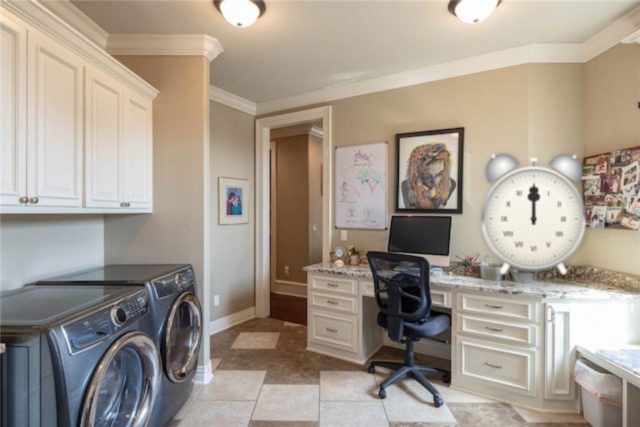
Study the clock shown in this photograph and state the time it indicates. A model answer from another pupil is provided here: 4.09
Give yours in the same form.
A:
12.00
